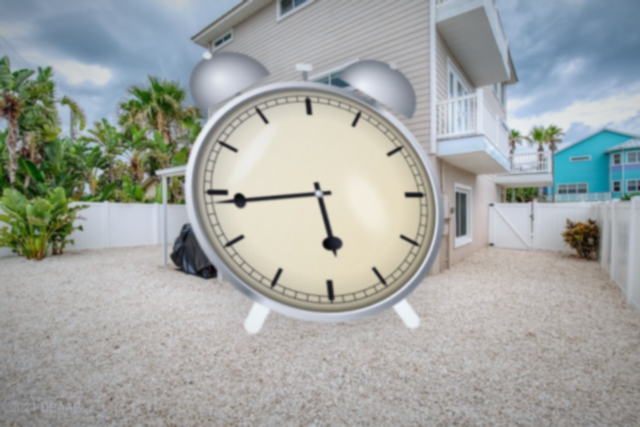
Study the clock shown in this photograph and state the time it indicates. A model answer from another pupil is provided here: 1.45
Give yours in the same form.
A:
5.44
